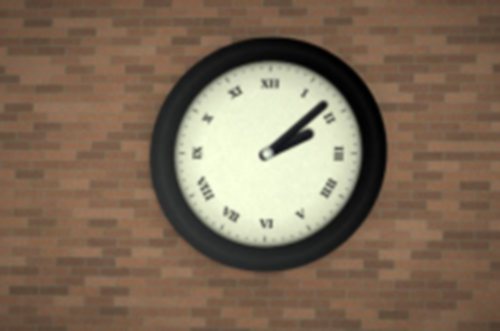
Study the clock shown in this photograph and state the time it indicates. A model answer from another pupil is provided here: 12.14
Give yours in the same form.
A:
2.08
